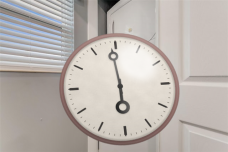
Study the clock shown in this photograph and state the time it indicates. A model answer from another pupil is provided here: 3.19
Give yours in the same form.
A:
5.59
